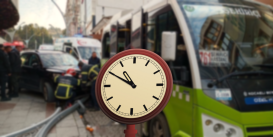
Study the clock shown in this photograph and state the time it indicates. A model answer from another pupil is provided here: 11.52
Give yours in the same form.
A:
10.50
